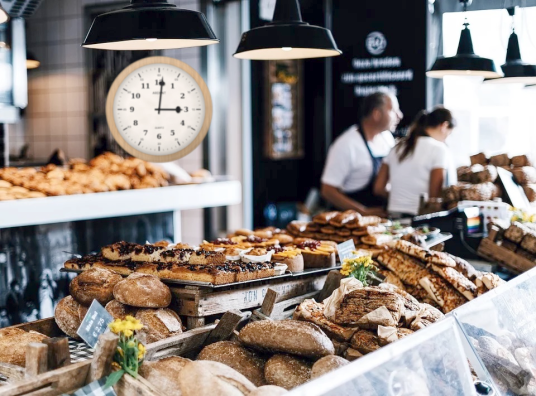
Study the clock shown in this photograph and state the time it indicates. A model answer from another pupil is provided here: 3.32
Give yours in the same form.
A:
3.01
